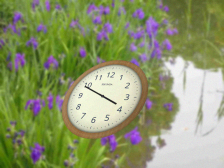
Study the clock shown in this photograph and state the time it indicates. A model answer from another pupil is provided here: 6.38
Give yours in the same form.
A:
3.49
